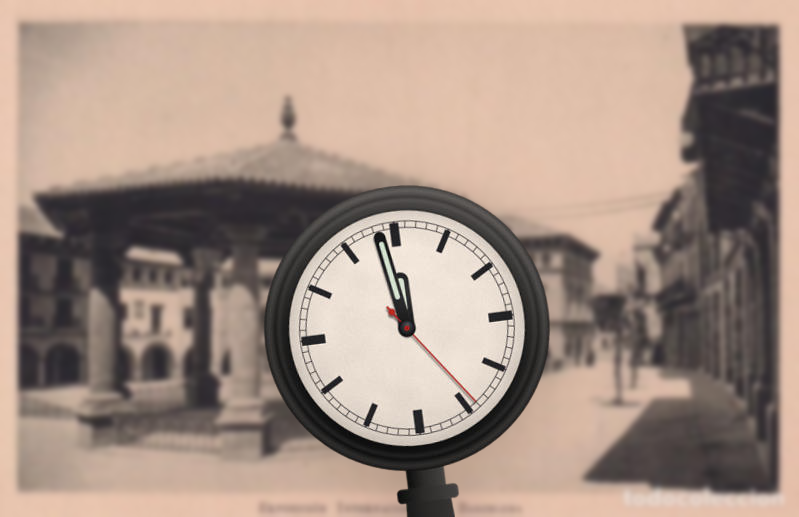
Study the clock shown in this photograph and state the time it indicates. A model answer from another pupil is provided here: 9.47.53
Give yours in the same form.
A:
11.58.24
